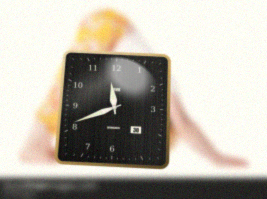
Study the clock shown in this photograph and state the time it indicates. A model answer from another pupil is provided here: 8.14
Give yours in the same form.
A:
11.41
